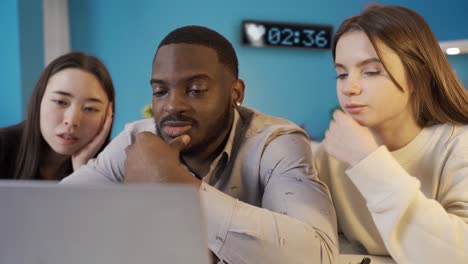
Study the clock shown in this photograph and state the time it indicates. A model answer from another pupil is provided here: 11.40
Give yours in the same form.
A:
2.36
